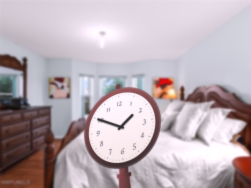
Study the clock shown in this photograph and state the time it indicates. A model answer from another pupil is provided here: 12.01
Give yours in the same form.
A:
1.50
